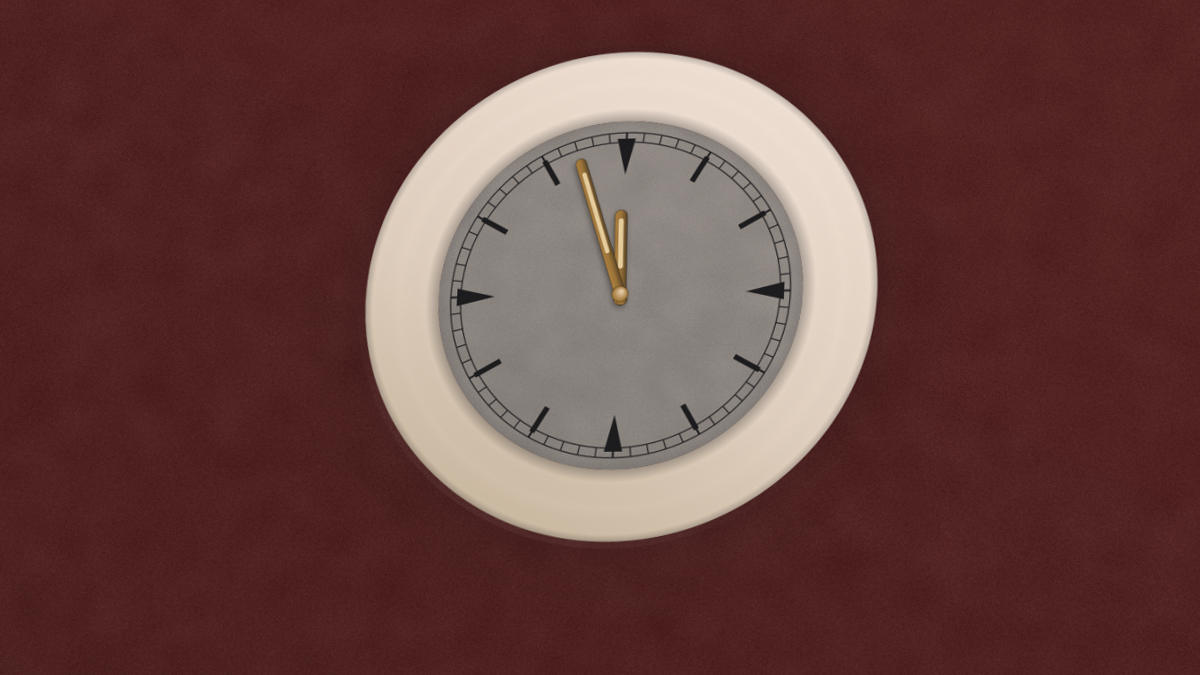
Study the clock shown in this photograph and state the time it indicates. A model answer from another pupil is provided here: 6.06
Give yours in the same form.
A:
11.57
